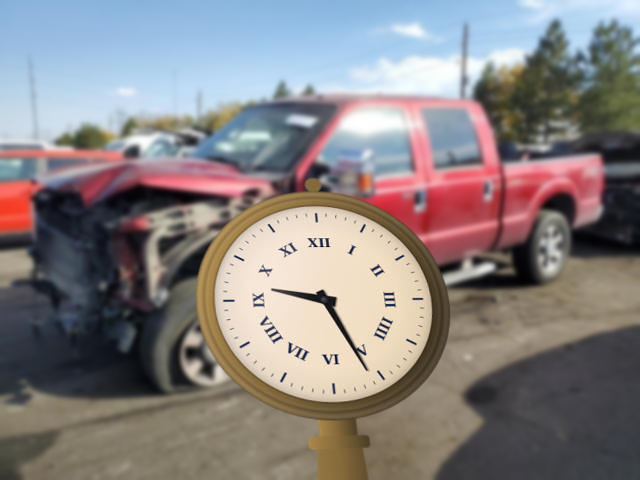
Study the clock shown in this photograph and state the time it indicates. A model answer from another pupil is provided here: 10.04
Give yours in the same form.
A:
9.26
